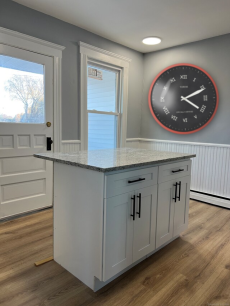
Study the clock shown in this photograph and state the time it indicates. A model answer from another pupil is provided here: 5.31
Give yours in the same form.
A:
4.11
